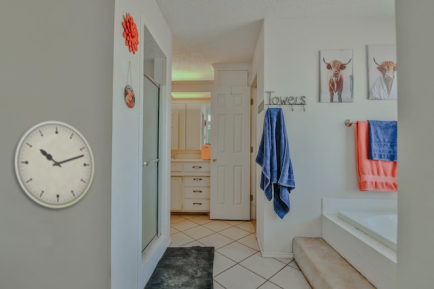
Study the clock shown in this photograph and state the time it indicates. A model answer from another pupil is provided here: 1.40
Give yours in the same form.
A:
10.12
